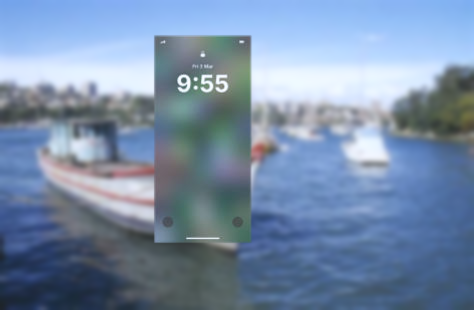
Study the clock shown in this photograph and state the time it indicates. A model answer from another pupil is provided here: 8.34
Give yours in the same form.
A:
9.55
